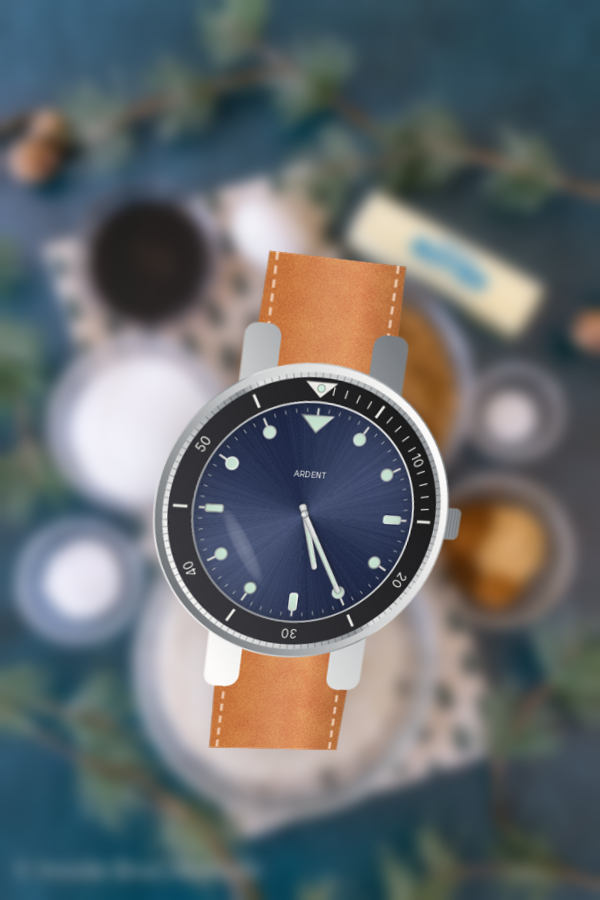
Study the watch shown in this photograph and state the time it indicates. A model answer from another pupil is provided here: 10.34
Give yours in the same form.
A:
5.25
